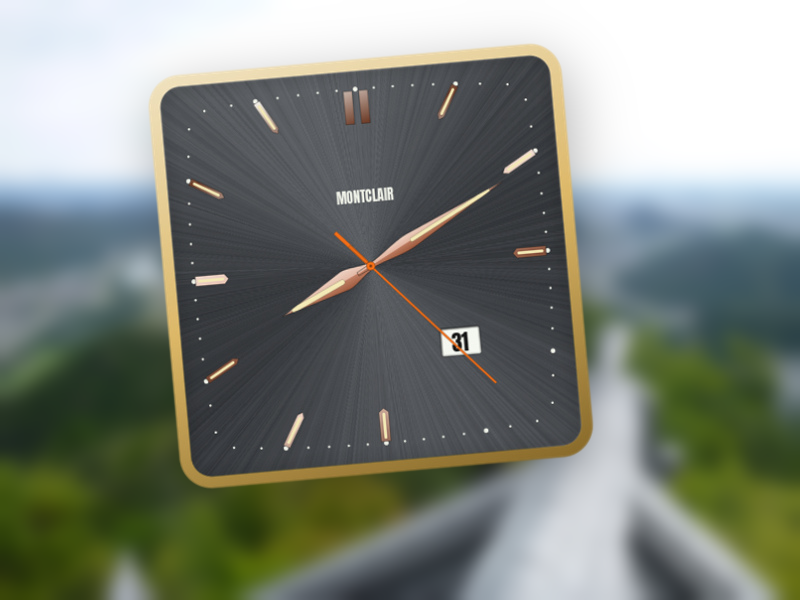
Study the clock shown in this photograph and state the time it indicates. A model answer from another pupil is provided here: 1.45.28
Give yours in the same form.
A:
8.10.23
